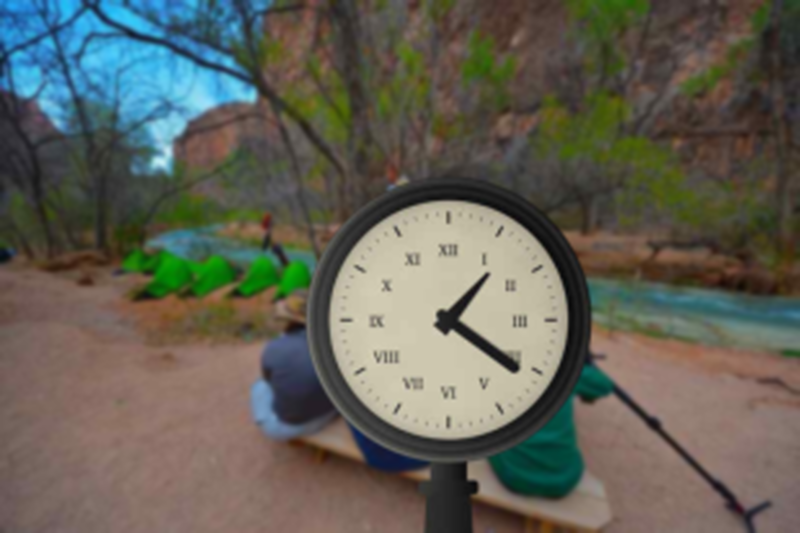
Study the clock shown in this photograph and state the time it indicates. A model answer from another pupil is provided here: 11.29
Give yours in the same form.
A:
1.21
